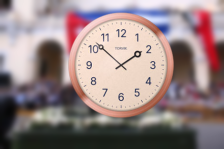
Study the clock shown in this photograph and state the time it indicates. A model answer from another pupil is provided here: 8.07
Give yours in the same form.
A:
1.52
